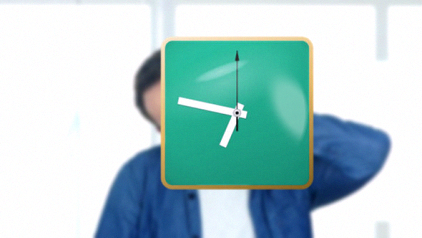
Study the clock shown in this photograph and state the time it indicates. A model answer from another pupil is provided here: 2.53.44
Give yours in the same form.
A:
6.47.00
